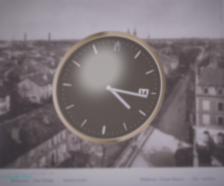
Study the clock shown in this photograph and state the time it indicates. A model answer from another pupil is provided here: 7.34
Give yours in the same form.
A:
4.16
